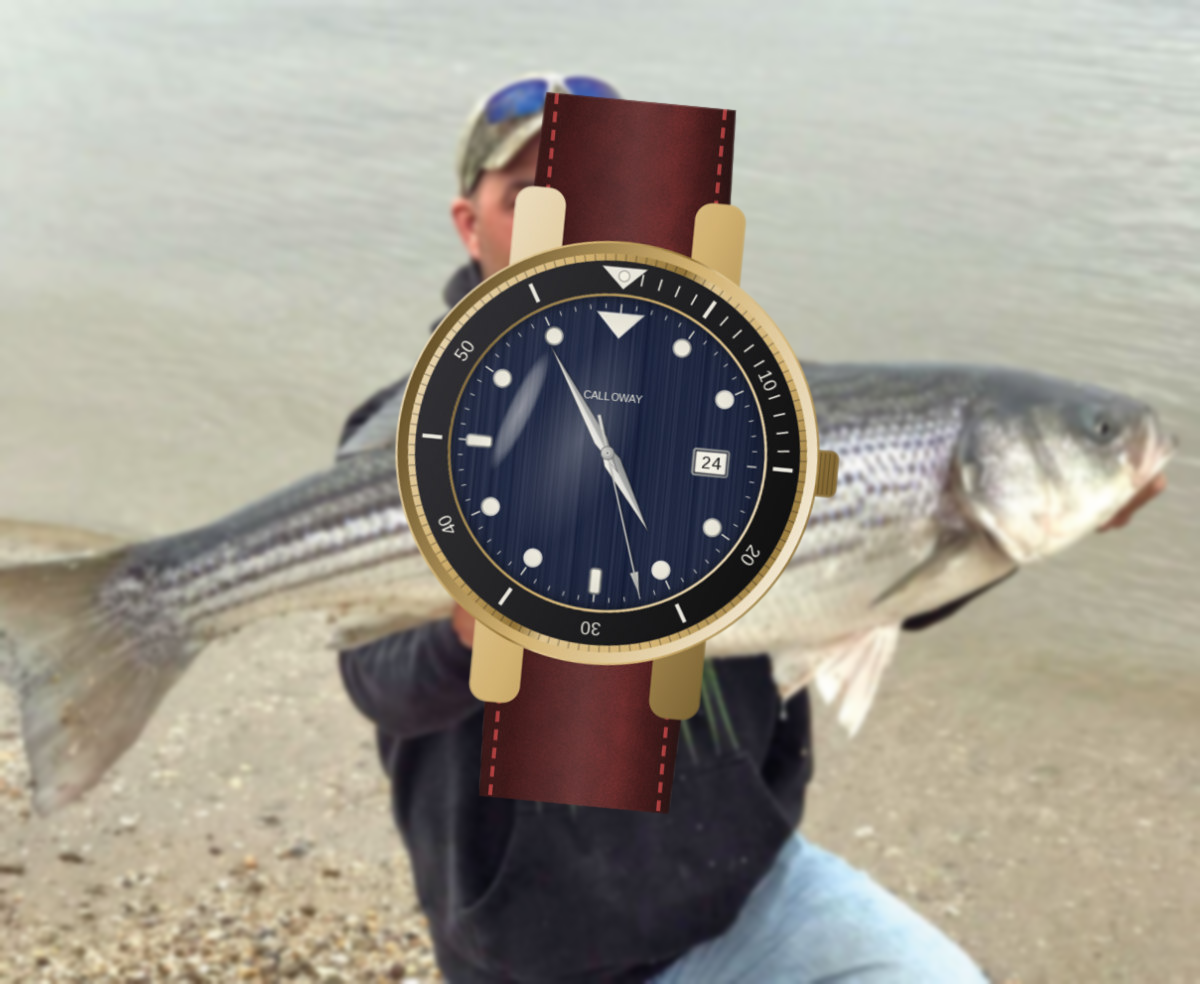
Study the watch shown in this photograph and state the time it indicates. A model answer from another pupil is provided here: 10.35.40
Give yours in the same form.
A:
4.54.27
